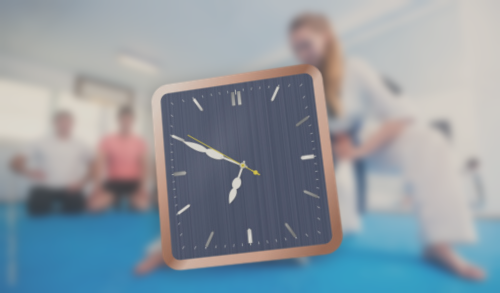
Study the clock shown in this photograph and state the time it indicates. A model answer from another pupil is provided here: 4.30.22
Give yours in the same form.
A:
6.49.51
